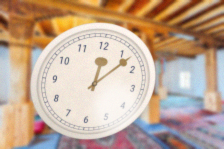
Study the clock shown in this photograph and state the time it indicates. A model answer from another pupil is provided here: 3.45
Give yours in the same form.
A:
12.07
